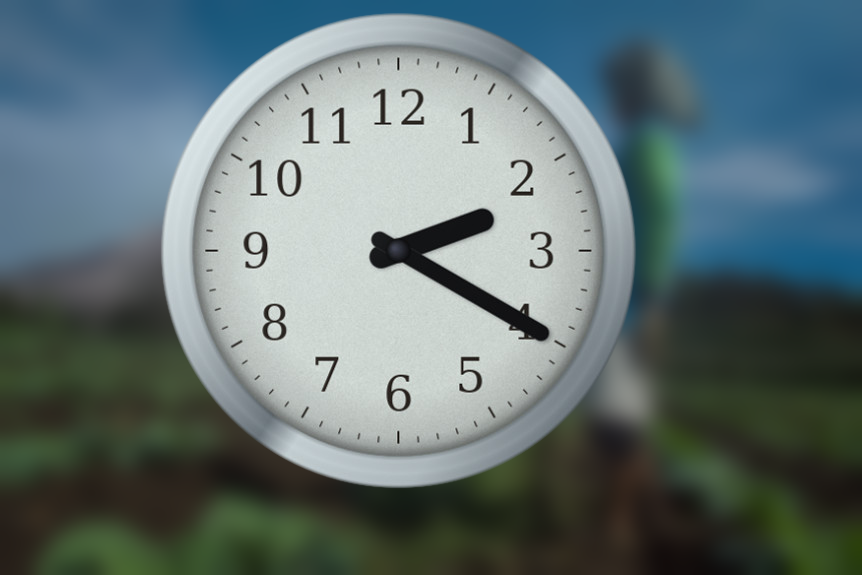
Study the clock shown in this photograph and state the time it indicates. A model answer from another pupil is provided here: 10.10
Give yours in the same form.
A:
2.20
